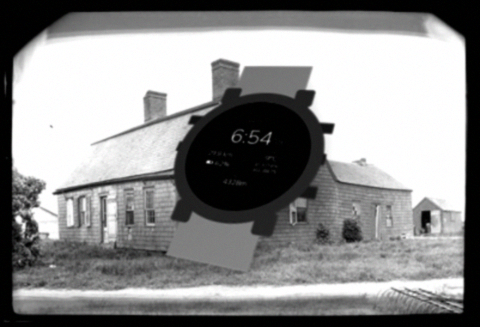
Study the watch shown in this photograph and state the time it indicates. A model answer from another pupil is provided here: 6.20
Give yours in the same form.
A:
6.54
